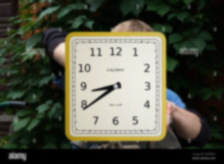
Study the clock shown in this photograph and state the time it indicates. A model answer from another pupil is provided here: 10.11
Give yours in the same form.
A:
8.39
